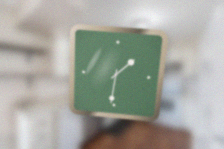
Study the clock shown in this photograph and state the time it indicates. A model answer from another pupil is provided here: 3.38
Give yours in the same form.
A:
1.31
